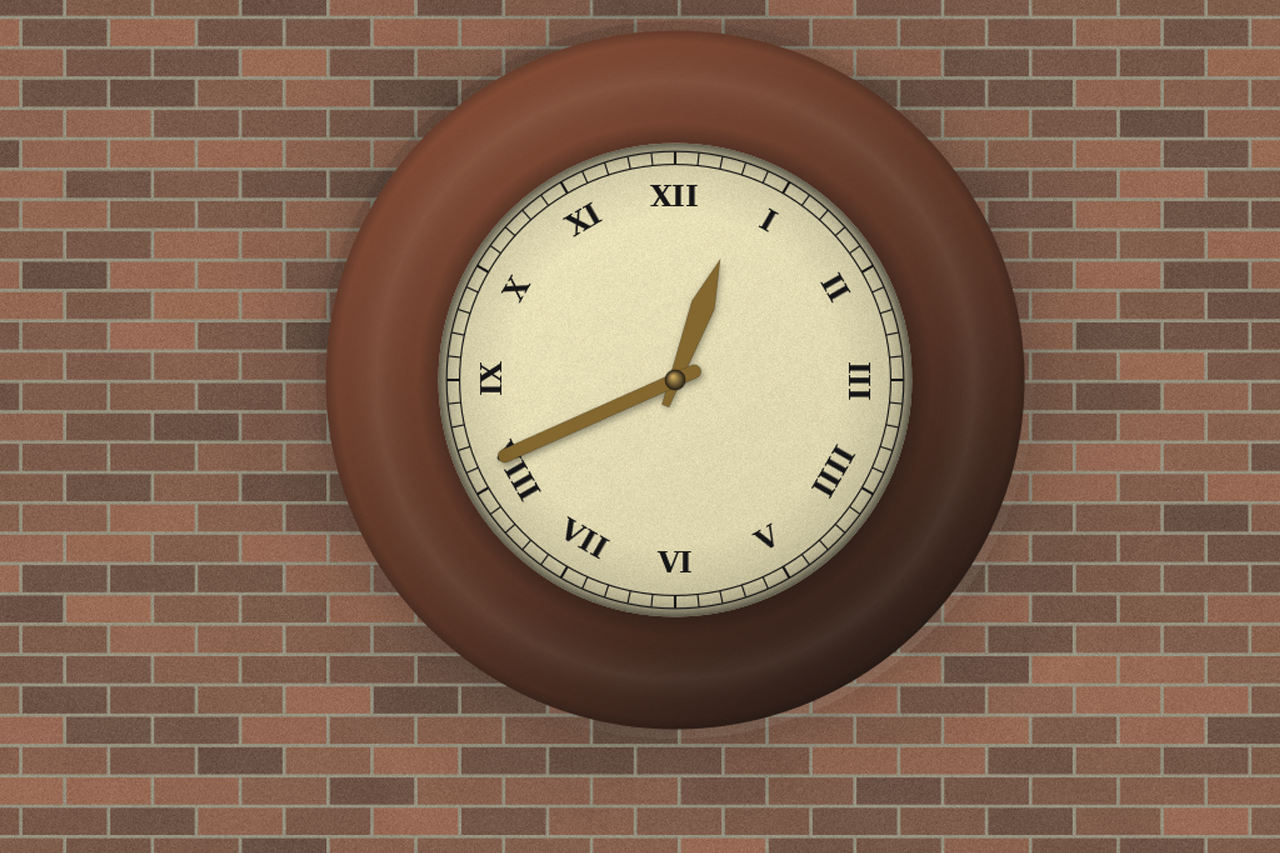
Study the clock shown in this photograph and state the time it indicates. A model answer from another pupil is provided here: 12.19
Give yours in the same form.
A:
12.41
